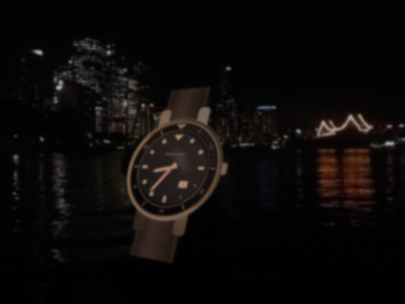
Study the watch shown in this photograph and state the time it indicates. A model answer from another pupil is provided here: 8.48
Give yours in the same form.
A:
8.36
